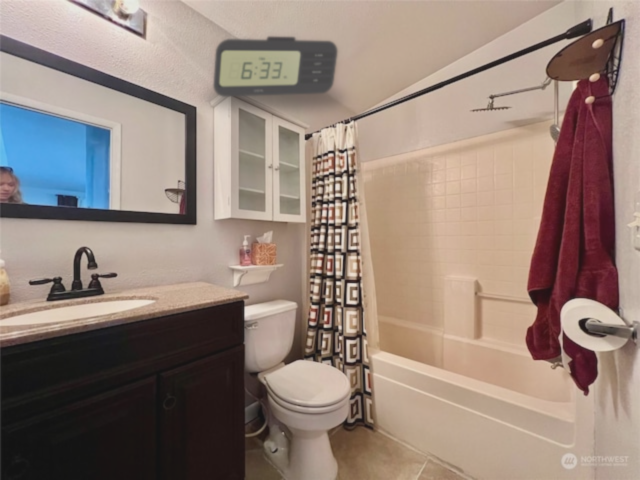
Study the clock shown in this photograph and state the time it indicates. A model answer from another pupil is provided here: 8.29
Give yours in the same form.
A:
6.33
